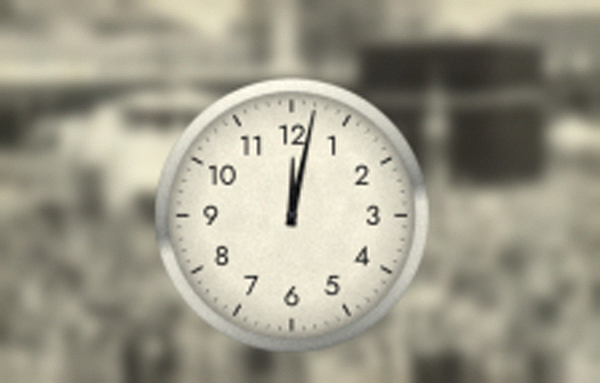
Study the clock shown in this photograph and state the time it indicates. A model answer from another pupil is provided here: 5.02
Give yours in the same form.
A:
12.02
